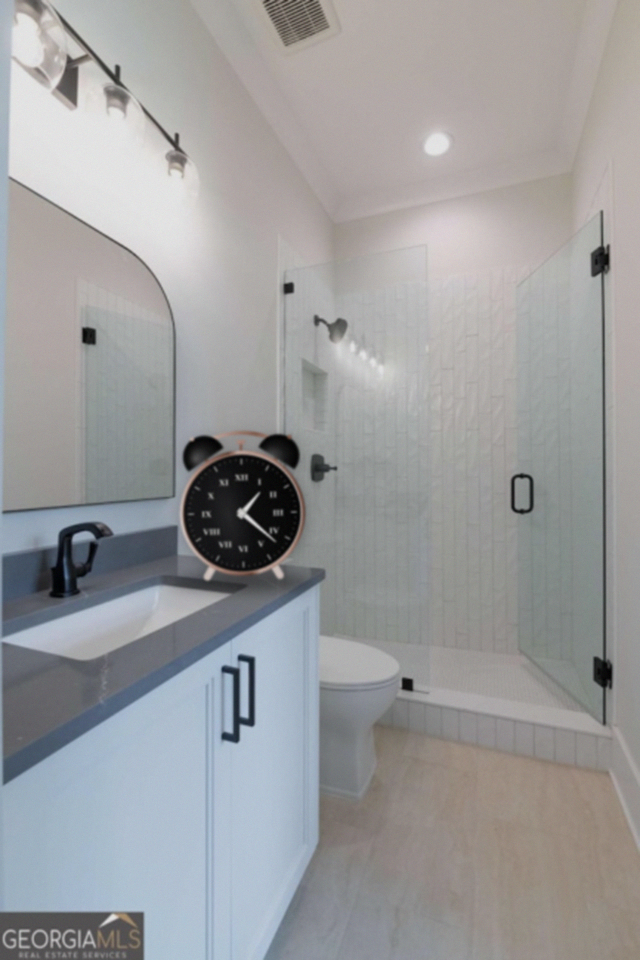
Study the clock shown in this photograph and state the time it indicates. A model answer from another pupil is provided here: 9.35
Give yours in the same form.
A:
1.22
